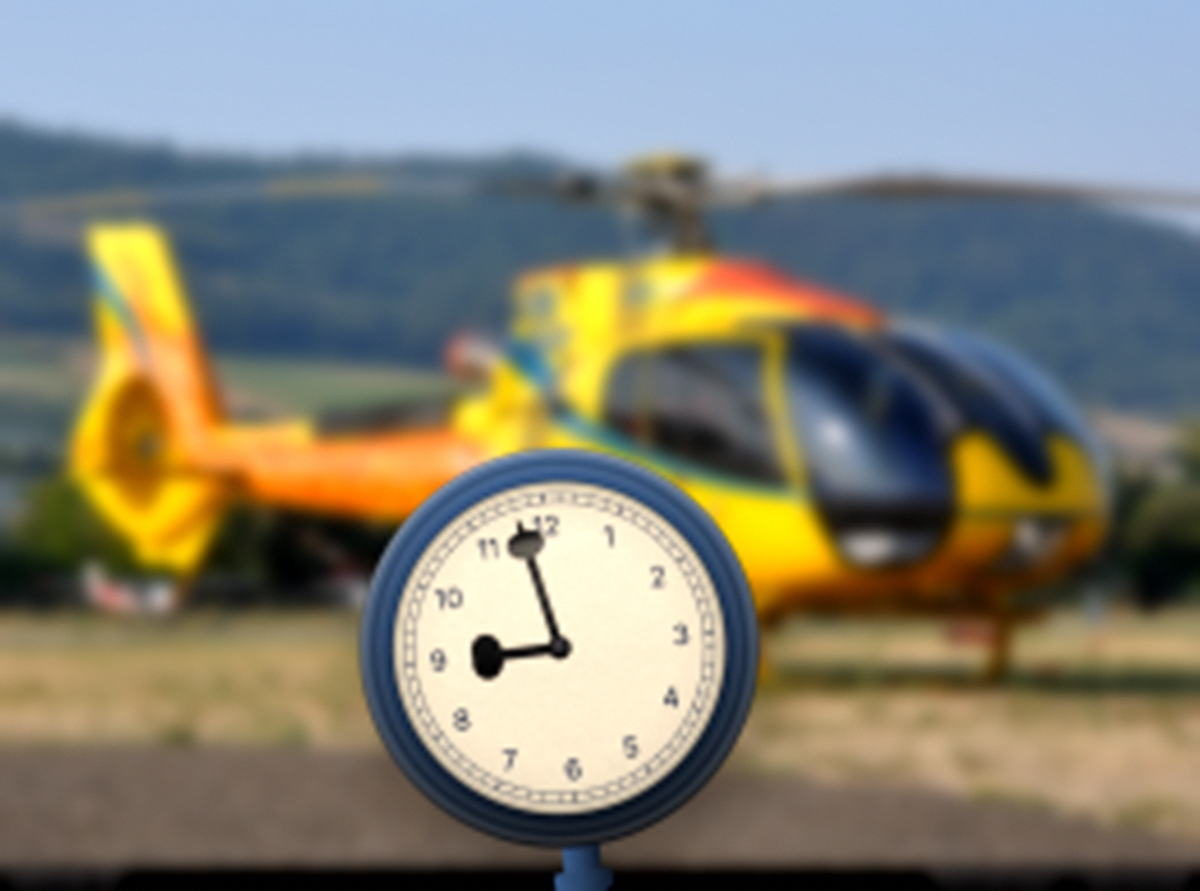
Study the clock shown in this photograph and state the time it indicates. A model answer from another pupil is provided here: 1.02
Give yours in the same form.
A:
8.58
